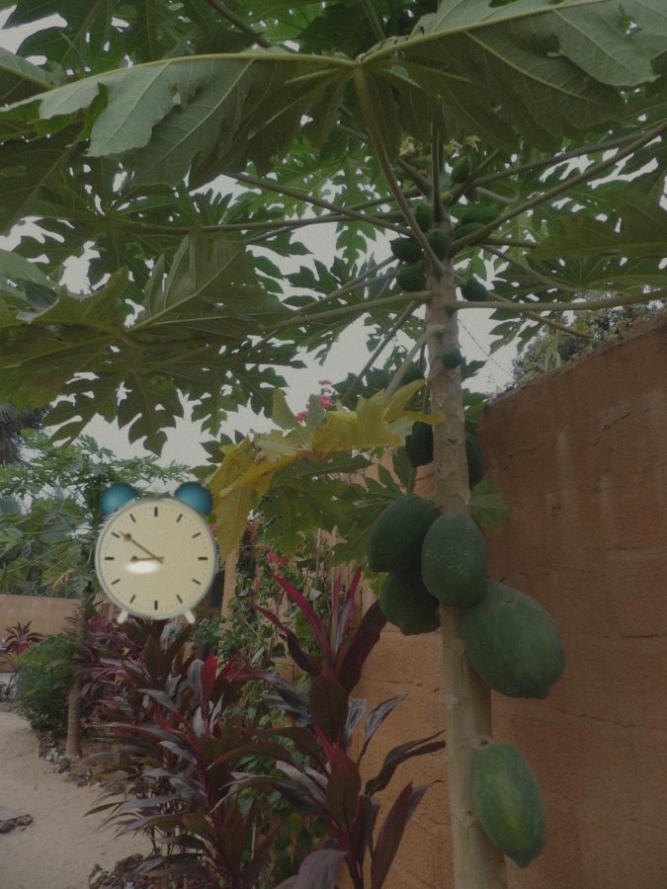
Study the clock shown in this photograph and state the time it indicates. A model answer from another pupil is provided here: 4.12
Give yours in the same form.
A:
8.51
